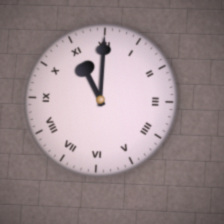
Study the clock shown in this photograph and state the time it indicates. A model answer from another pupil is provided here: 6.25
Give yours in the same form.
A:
11.00
